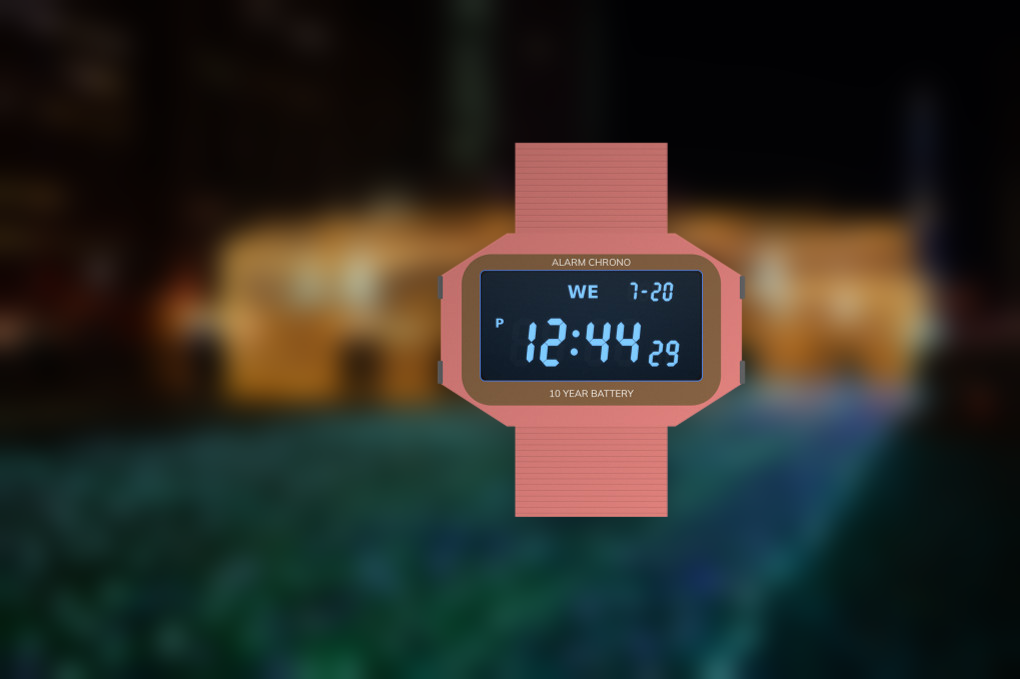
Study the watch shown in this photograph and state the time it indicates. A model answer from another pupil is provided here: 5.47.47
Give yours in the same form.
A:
12.44.29
